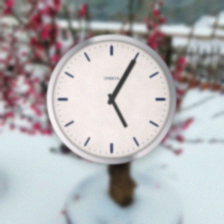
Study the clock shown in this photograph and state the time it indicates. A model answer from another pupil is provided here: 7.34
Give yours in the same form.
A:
5.05
